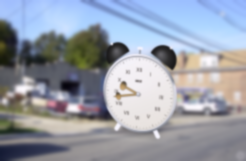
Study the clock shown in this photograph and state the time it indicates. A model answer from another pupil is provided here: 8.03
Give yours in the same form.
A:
9.43
